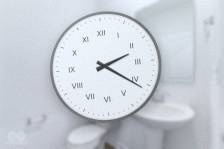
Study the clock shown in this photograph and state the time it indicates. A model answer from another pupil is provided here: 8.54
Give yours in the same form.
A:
2.21
